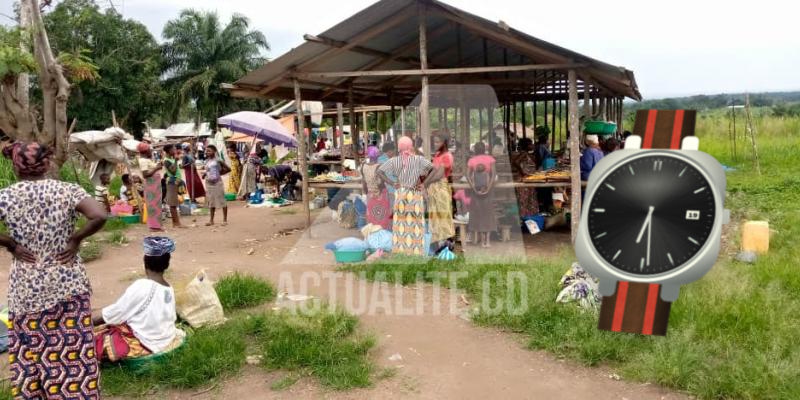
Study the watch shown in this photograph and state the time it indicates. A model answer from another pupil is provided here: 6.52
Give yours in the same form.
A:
6.29
